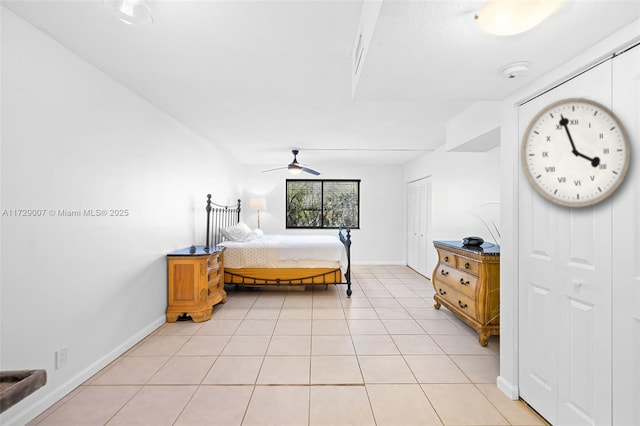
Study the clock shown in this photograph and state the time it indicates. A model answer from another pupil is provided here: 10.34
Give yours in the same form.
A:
3.57
